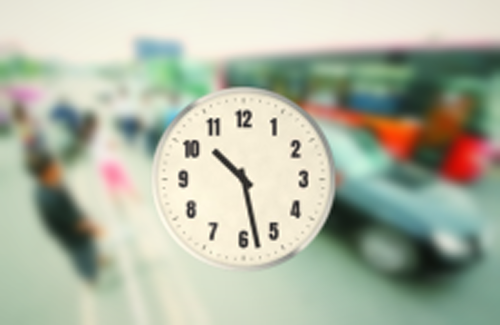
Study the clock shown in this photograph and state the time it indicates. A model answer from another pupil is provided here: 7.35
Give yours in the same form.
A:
10.28
